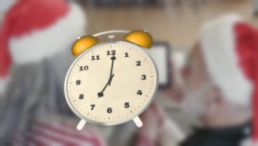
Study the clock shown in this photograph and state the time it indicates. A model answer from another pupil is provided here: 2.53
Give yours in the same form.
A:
7.01
